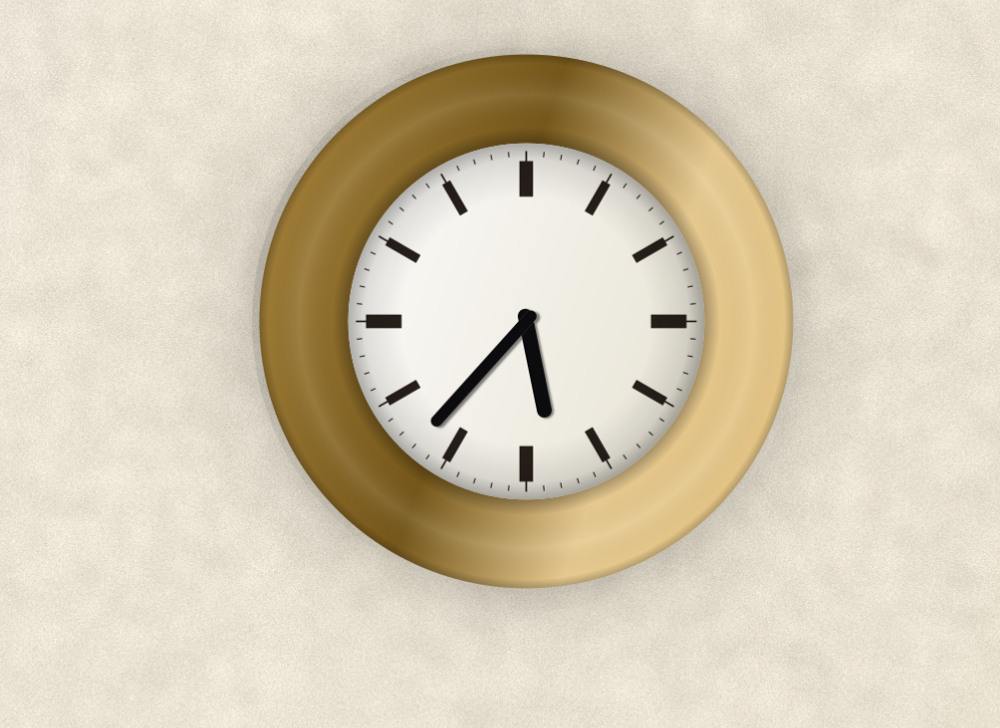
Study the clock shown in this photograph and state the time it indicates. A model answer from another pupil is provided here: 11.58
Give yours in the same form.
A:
5.37
